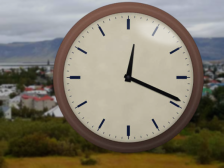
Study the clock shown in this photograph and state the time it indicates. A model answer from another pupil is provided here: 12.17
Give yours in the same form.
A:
12.19
